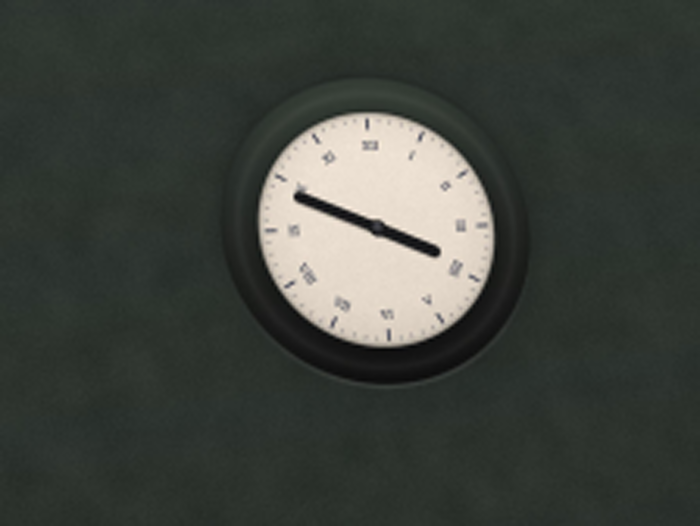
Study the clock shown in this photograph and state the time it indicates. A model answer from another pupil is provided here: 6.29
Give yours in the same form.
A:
3.49
